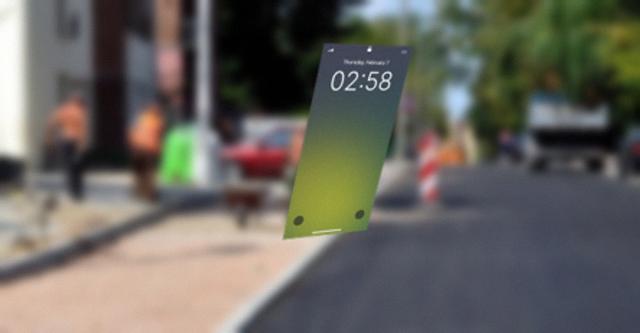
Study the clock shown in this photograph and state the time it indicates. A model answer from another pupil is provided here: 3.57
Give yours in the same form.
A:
2.58
